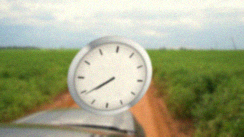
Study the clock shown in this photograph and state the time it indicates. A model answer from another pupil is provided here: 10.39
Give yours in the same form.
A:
7.39
